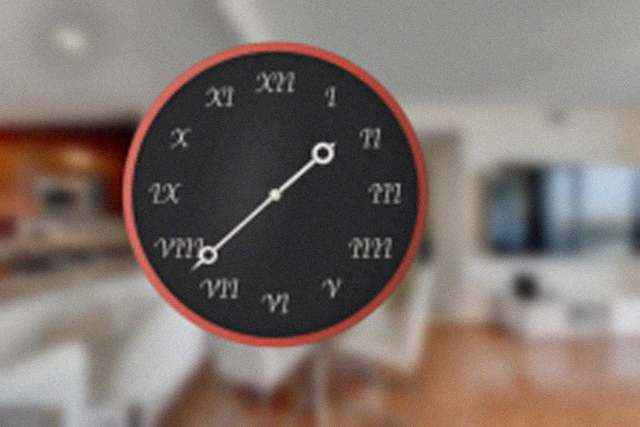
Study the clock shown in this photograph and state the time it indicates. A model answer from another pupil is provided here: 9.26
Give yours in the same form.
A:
1.38
